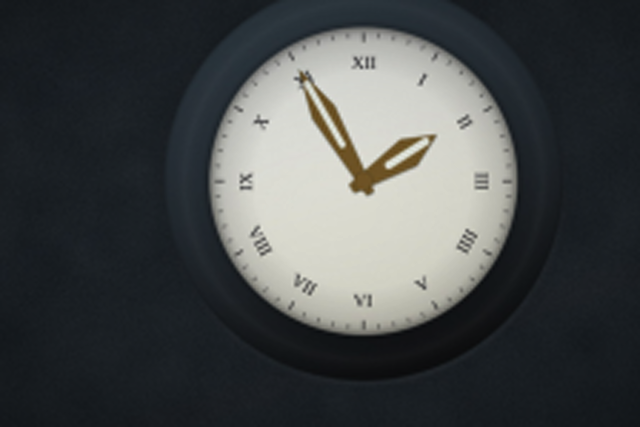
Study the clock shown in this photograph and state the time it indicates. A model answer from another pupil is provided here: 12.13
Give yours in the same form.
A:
1.55
